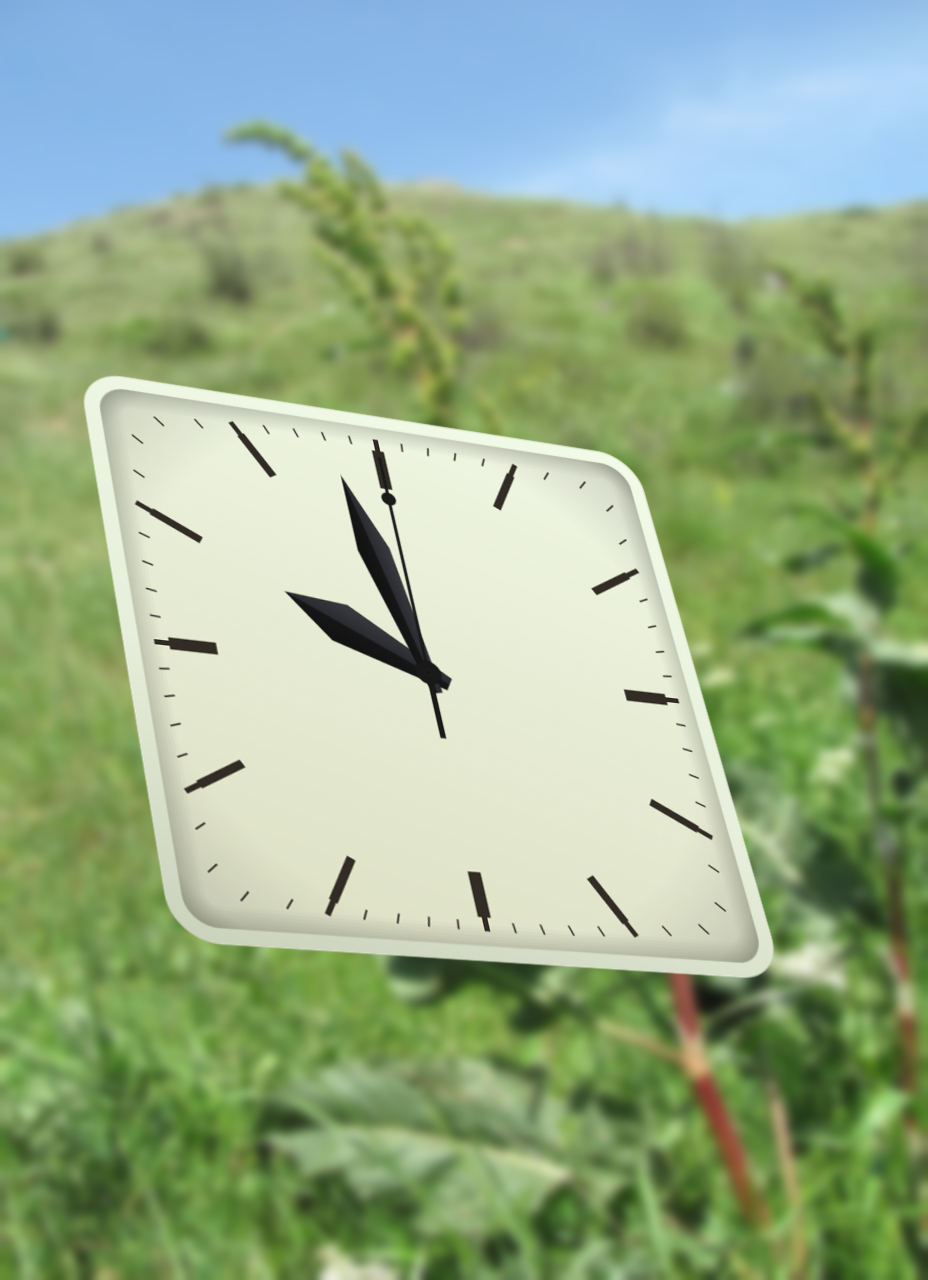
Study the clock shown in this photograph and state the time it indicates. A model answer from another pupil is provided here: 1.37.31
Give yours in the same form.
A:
9.58.00
